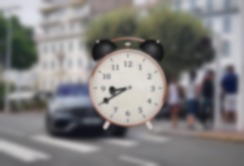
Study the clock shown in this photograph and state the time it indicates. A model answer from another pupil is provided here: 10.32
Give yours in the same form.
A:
8.40
